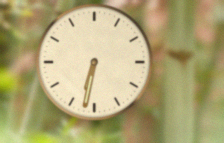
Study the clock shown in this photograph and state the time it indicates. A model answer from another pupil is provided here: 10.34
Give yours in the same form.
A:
6.32
